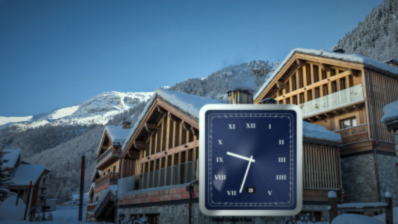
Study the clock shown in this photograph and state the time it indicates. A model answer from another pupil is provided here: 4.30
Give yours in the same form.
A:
9.33
